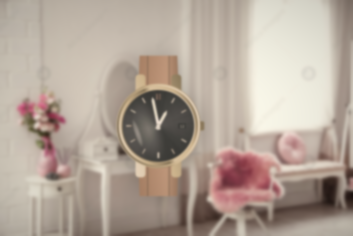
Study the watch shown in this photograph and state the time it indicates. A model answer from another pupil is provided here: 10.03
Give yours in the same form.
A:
12.58
